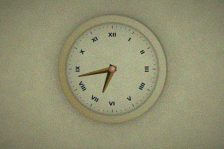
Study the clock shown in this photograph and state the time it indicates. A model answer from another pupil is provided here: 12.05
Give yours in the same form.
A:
6.43
